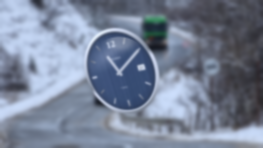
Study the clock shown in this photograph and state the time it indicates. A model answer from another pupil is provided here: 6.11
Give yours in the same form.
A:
11.10
